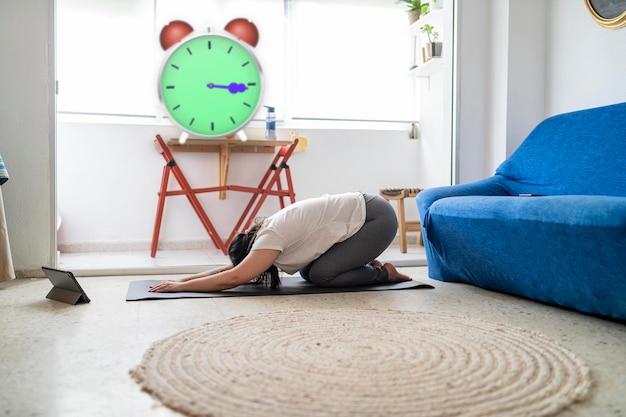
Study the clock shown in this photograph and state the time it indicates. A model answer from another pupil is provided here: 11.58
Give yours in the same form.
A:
3.16
